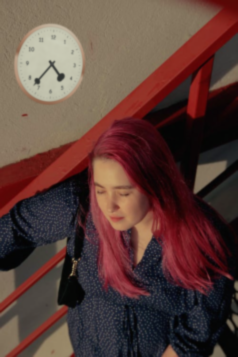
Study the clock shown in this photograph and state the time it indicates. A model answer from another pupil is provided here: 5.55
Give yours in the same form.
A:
4.37
